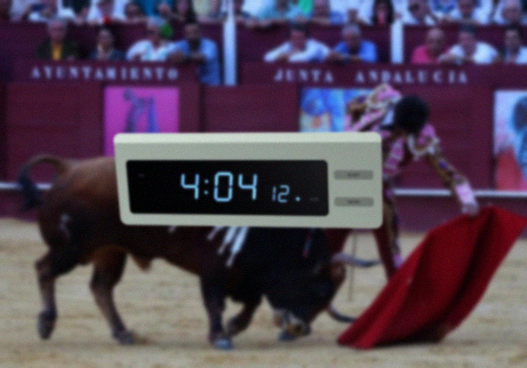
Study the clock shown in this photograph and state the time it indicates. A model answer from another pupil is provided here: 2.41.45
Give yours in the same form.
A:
4.04.12
